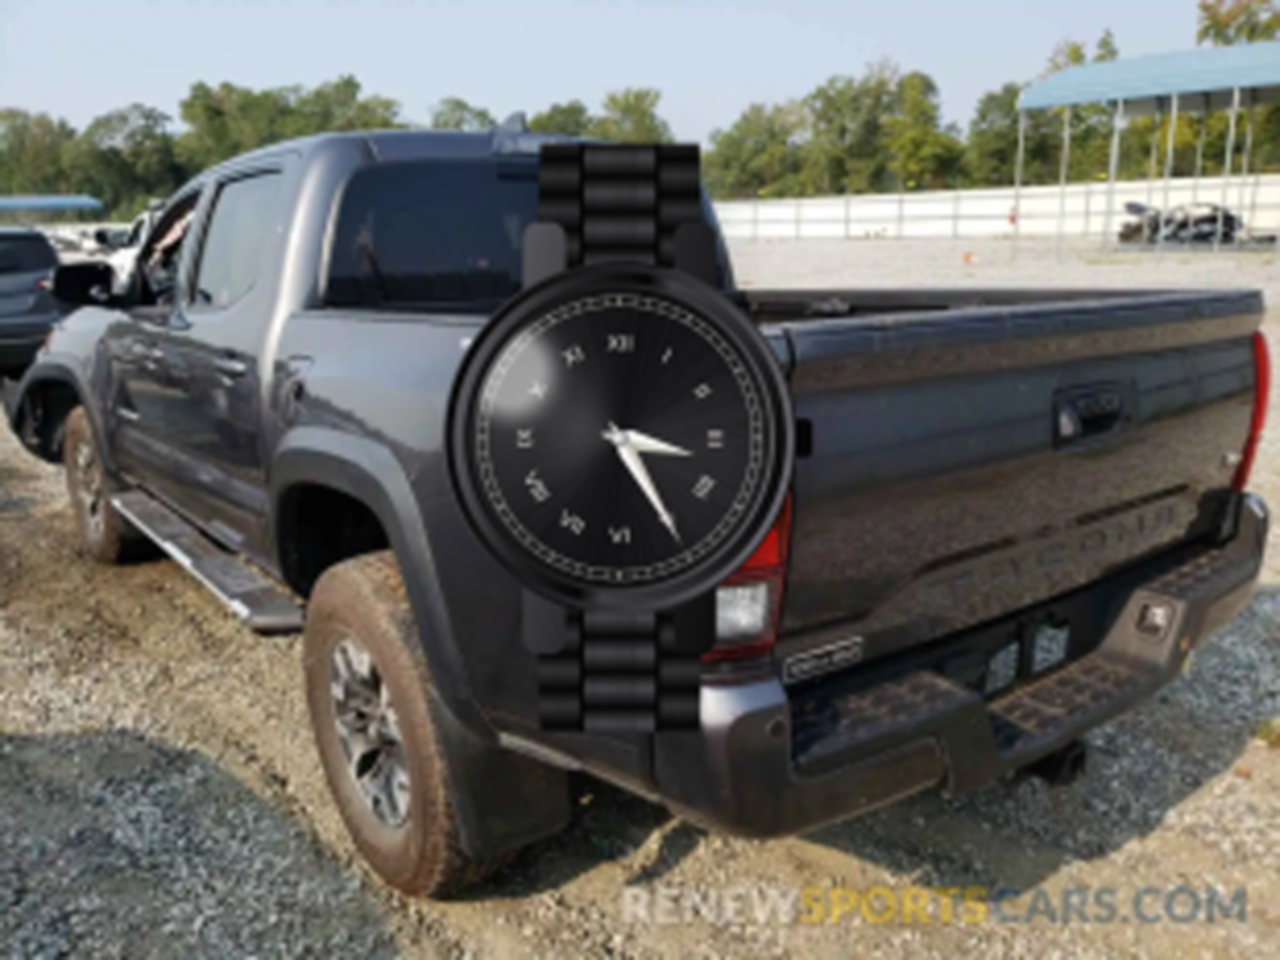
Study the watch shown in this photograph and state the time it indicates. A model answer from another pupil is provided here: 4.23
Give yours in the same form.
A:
3.25
